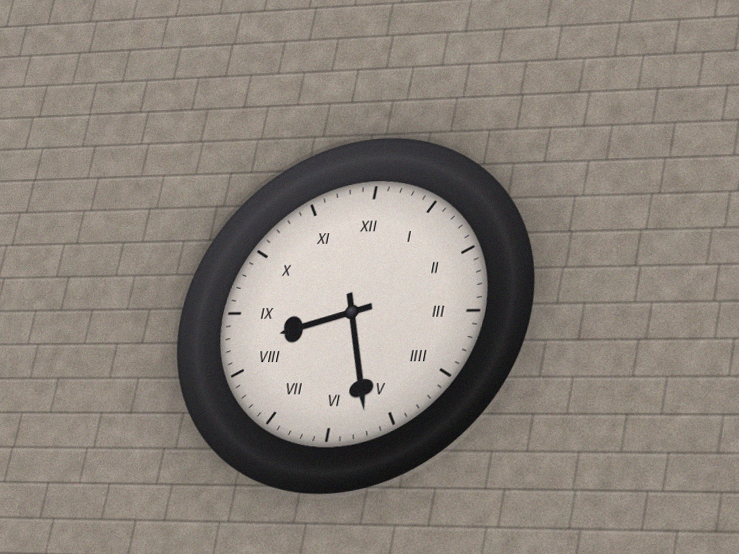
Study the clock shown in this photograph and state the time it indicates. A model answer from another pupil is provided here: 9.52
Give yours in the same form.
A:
8.27
